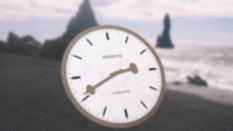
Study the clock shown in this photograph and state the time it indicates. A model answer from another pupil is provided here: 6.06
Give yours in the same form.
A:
2.41
